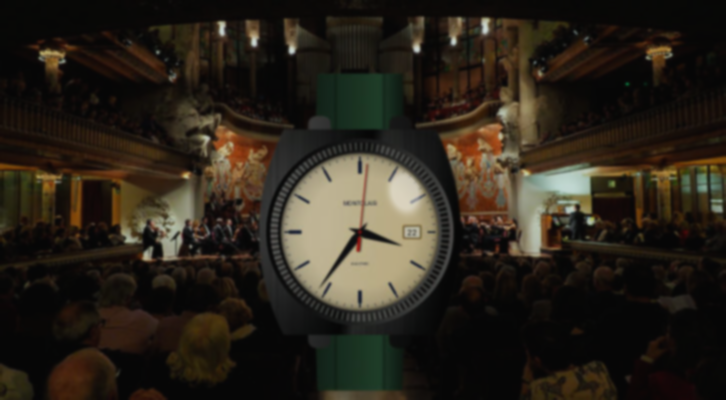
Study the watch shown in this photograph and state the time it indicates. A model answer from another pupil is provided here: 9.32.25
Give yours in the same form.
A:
3.36.01
